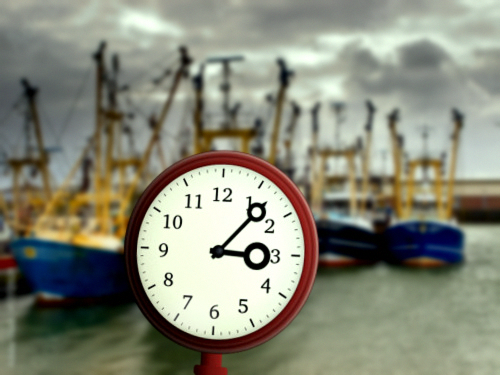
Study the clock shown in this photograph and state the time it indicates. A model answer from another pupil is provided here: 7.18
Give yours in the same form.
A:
3.07
